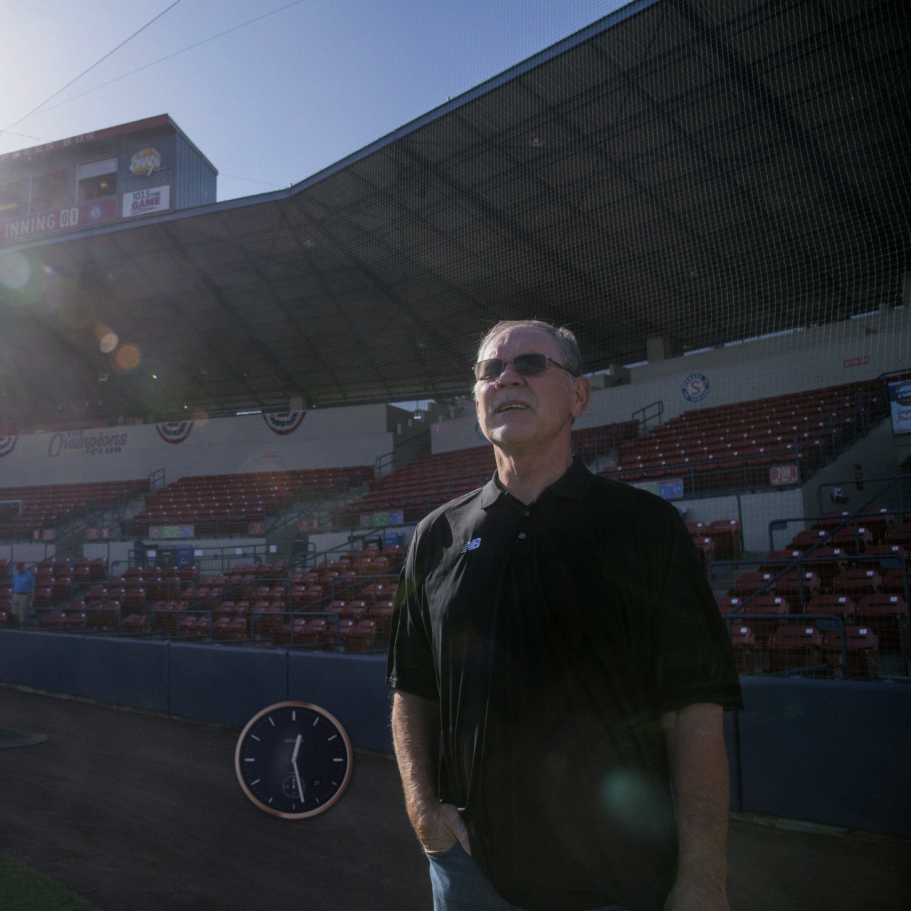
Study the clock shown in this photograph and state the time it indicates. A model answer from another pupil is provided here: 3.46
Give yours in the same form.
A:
12.28
